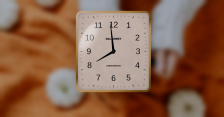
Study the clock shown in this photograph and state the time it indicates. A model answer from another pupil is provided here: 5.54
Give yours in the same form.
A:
7.59
